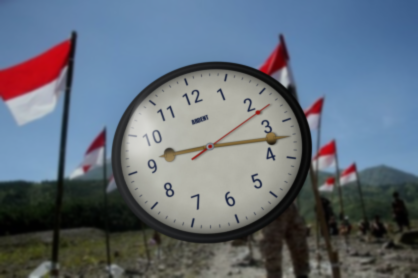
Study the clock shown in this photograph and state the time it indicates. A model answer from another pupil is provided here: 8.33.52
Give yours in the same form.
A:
9.17.12
